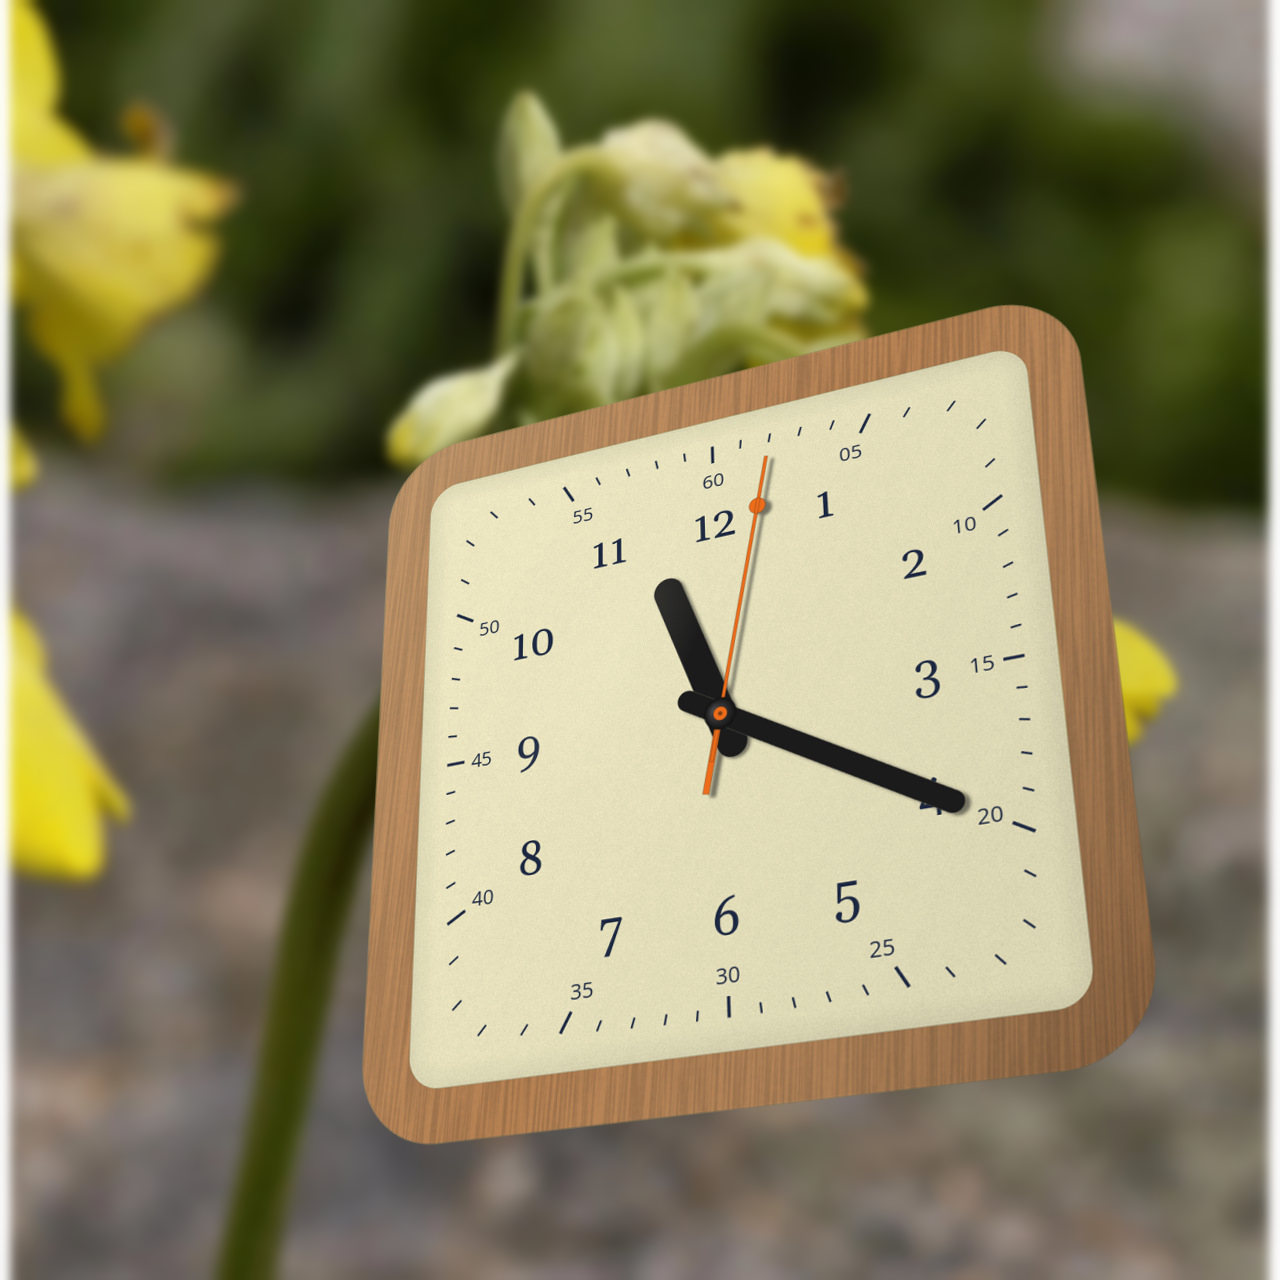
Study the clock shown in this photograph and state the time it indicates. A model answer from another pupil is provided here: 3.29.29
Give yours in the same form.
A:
11.20.02
